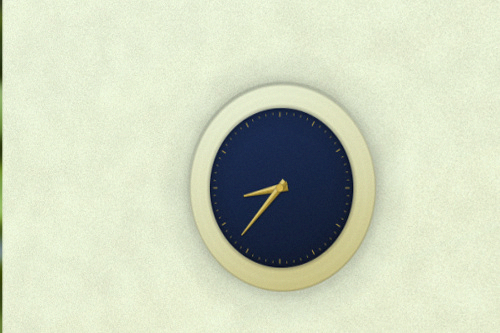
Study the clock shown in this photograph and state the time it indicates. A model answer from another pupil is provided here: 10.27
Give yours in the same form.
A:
8.37
